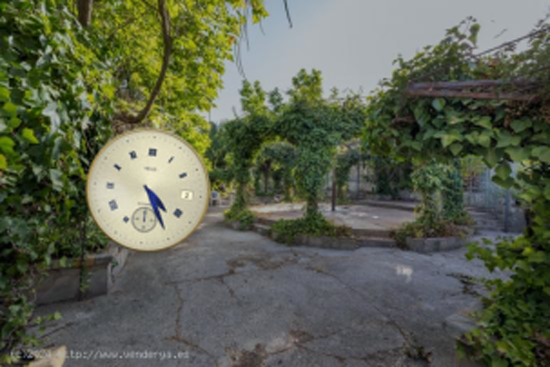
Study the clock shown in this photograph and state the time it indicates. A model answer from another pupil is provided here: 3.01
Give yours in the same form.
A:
4.25
